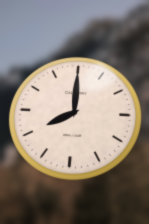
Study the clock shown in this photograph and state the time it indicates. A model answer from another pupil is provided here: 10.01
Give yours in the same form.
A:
8.00
